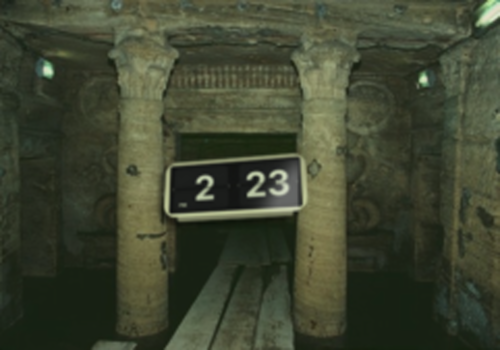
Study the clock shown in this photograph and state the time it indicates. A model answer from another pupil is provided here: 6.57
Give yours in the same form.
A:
2.23
